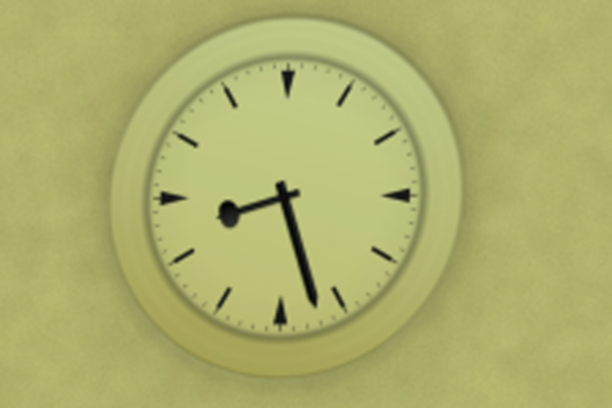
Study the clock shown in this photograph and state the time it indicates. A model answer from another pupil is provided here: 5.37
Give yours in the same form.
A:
8.27
